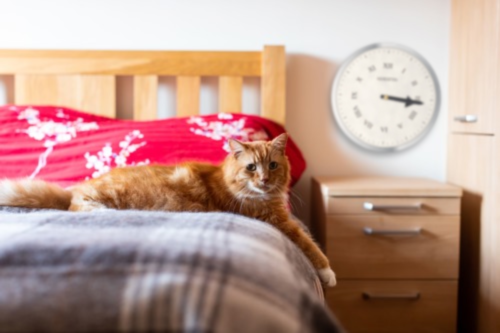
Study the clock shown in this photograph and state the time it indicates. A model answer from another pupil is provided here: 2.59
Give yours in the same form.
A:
3.16
